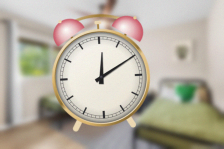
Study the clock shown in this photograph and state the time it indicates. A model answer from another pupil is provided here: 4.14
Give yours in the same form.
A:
12.10
